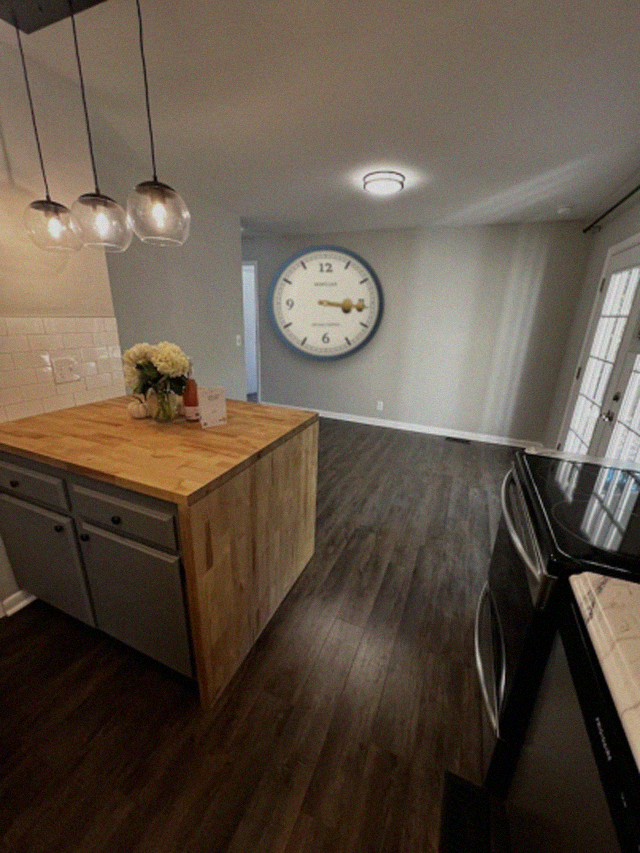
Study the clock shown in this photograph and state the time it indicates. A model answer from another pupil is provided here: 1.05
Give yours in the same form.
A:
3.16
